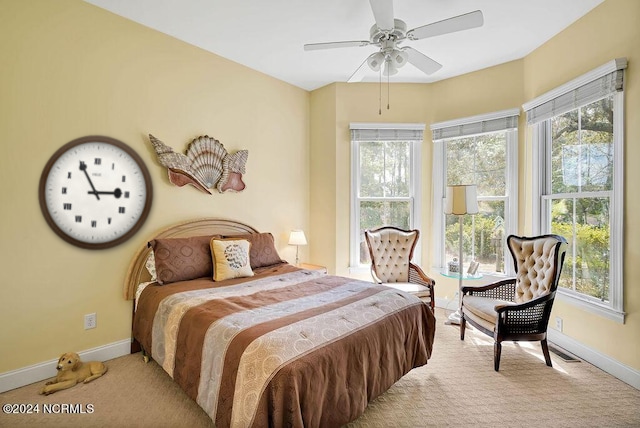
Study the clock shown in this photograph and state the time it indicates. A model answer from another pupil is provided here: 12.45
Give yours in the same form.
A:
2.55
